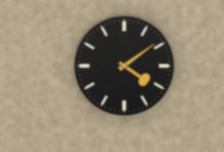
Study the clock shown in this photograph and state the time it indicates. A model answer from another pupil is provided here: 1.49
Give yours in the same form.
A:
4.09
